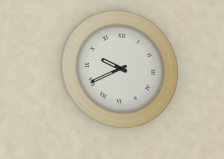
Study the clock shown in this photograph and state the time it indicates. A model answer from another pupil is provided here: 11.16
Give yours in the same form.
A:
9.40
